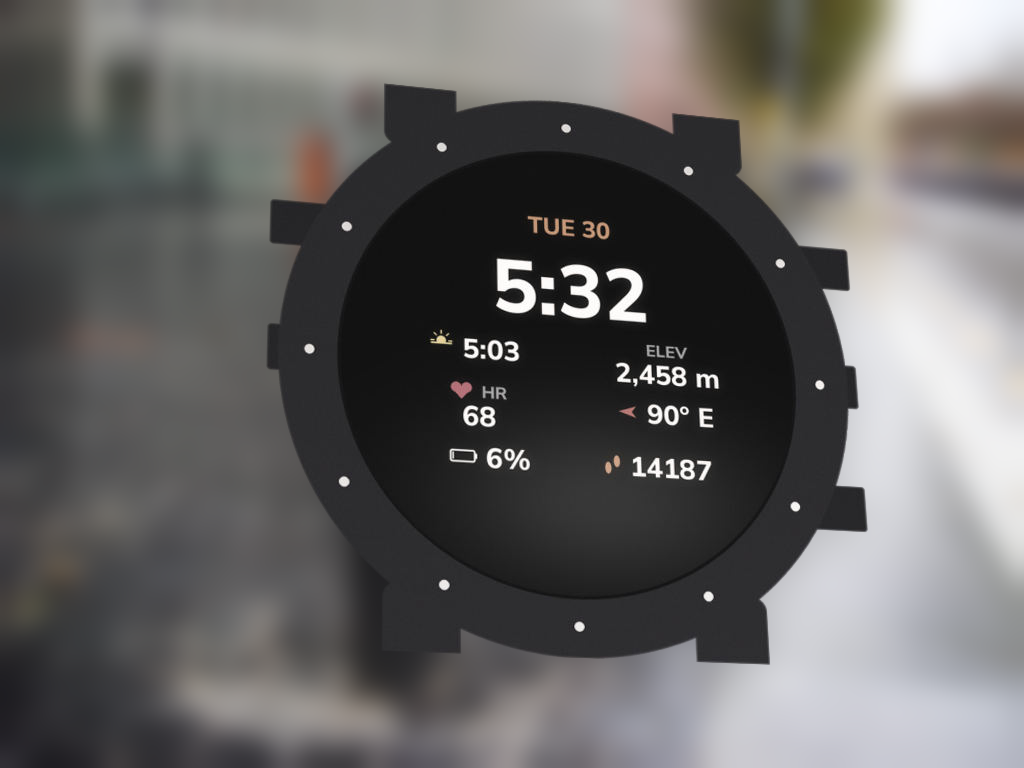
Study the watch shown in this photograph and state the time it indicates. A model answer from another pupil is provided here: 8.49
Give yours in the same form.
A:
5.32
